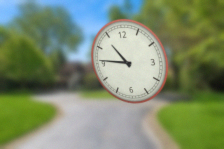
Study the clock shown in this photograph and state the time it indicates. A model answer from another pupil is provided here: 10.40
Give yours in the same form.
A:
10.46
